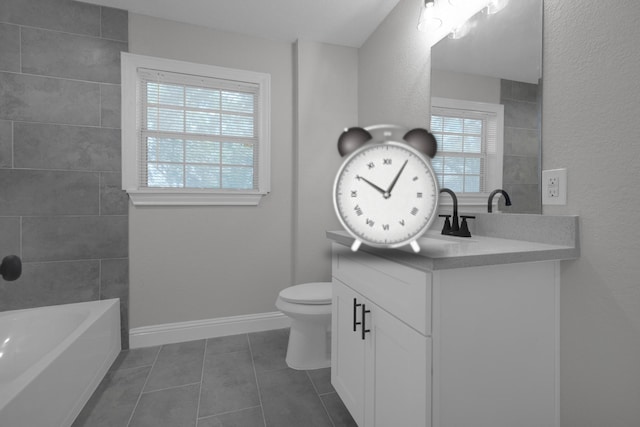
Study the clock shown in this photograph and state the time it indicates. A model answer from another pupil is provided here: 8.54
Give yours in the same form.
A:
10.05
